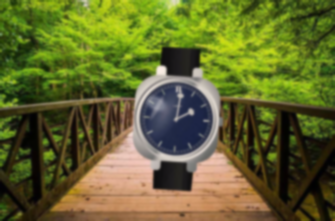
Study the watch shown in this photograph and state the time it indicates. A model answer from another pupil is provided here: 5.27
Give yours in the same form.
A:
2.01
